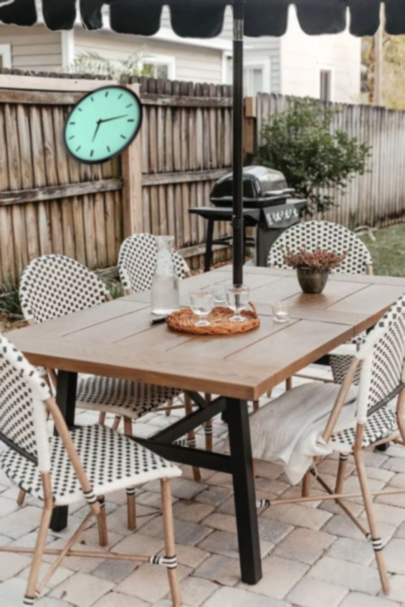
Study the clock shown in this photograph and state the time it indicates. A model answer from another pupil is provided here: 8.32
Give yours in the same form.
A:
6.13
